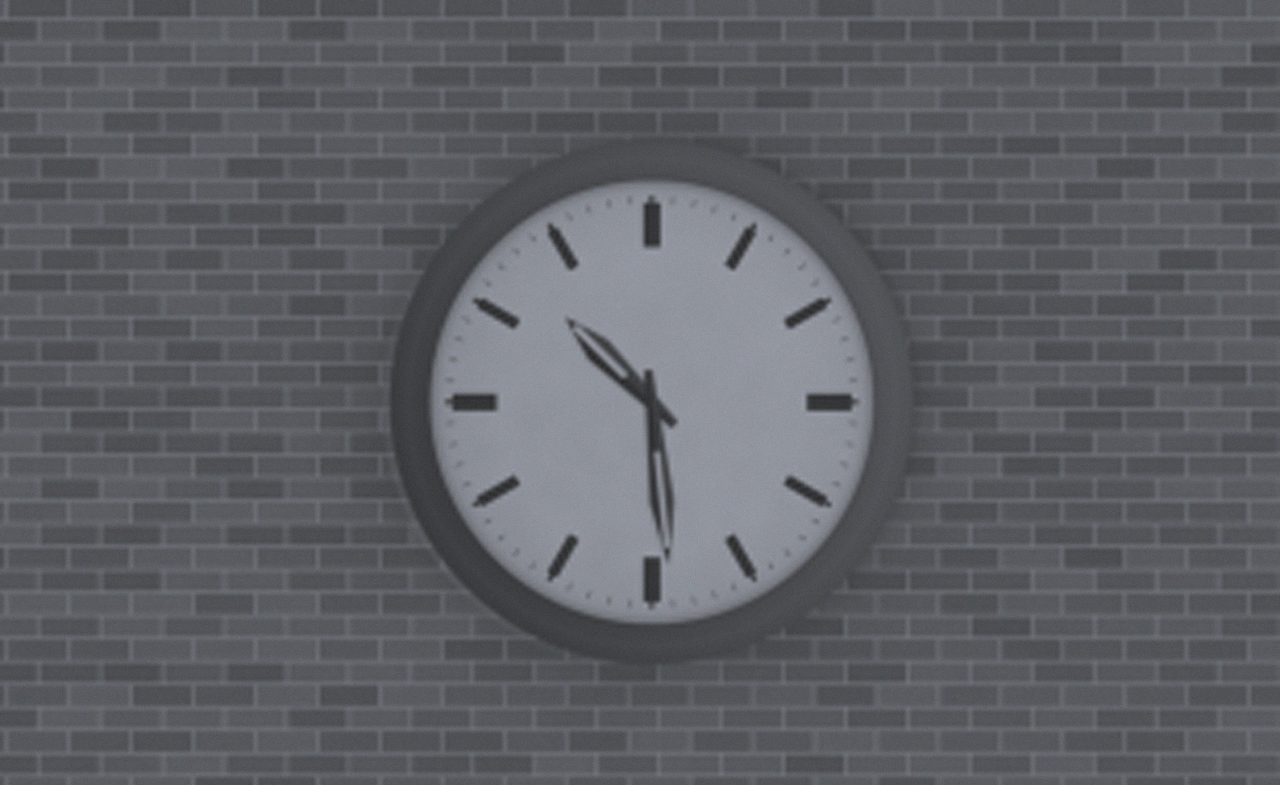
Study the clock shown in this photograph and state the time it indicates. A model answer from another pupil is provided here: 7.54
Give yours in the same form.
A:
10.29
